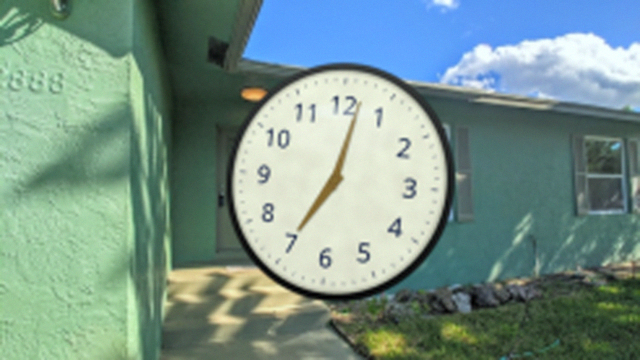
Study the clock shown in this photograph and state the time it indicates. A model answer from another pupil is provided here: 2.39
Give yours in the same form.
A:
7.02
